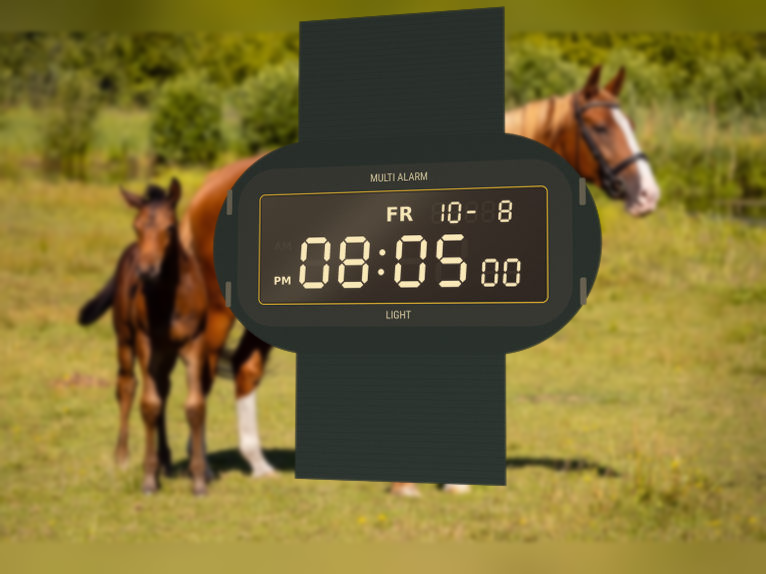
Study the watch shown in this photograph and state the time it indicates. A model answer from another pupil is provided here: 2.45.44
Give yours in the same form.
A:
8.05.00
